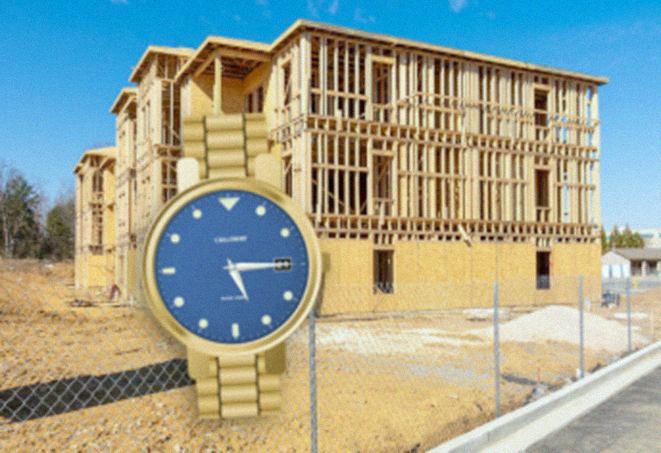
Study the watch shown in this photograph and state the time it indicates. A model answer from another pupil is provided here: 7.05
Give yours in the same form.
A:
5.15
